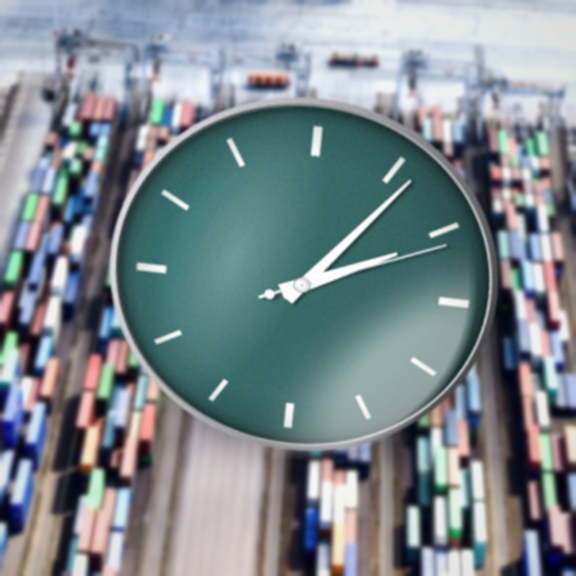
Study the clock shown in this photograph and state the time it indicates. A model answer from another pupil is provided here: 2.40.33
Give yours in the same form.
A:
2.06.11
